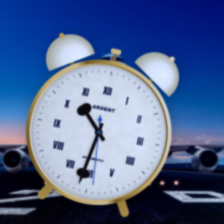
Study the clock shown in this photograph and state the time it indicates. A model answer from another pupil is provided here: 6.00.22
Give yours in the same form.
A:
10.31.29
